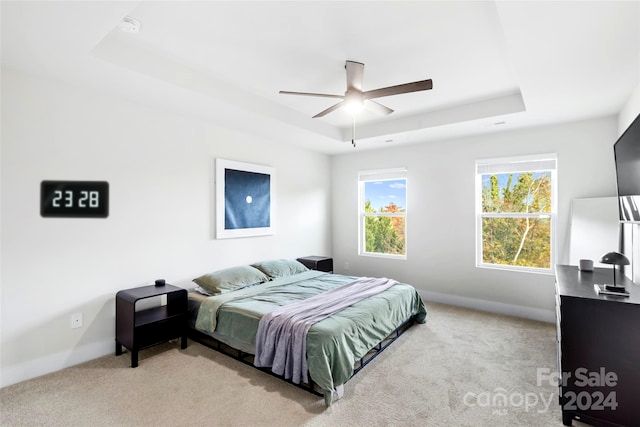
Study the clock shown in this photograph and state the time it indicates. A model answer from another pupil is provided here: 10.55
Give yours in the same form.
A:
23.28
